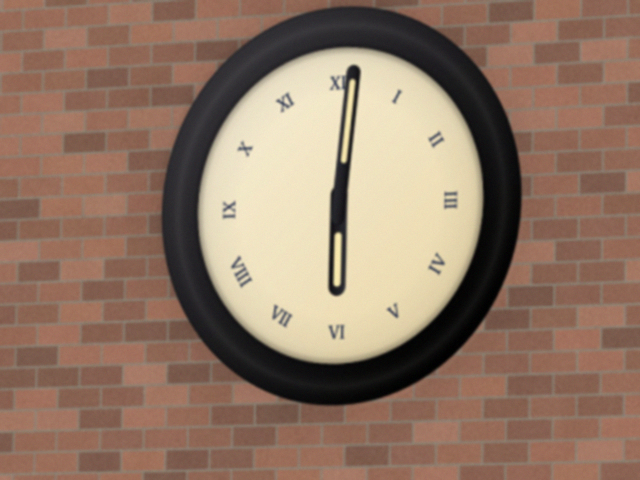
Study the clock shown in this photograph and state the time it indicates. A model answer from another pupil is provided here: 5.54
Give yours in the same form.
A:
6.01
